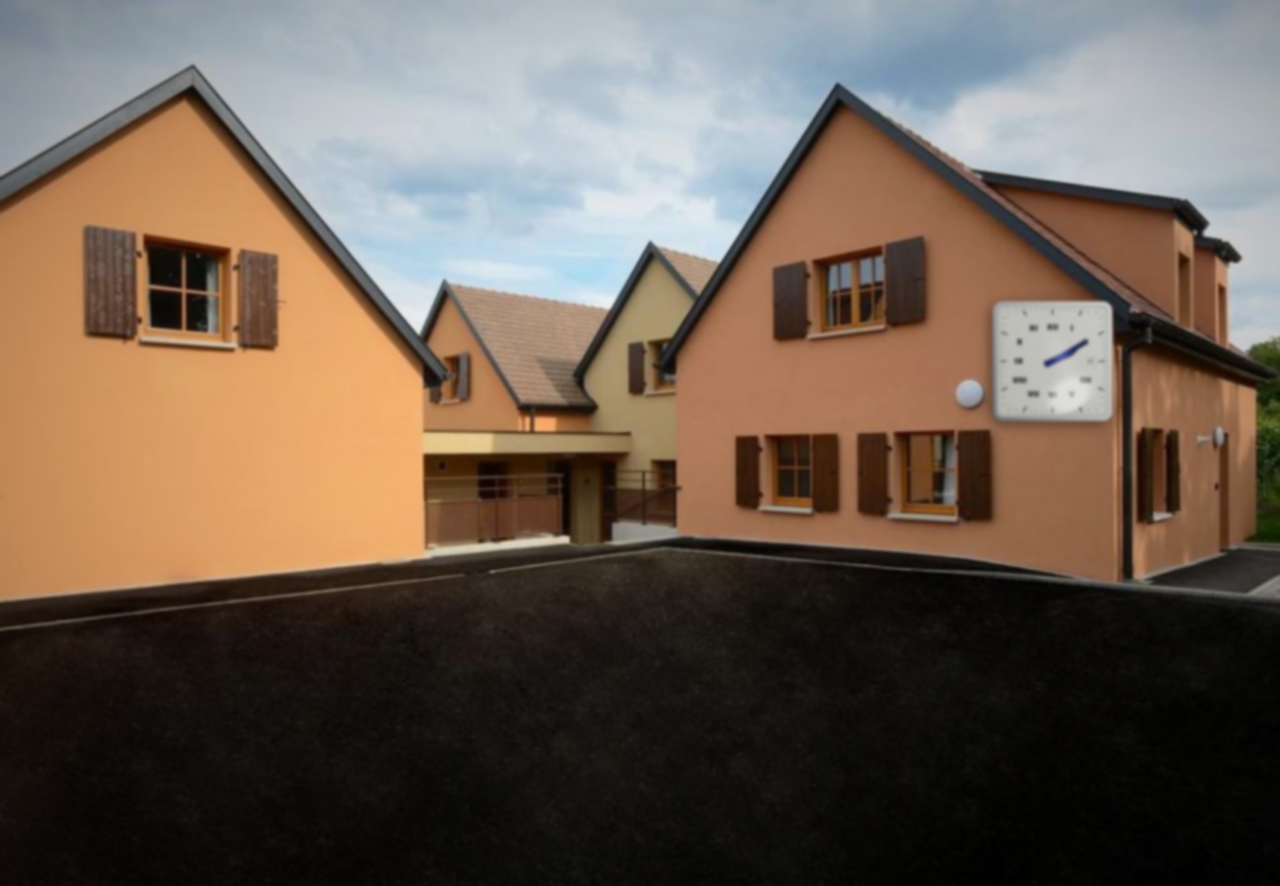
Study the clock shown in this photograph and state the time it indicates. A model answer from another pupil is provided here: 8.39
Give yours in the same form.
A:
2.10
